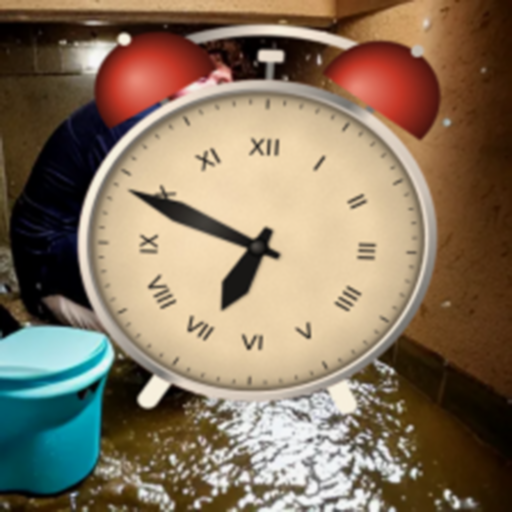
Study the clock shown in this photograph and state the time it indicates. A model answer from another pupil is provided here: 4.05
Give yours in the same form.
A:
6.49
